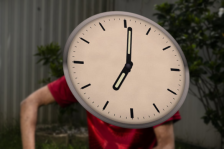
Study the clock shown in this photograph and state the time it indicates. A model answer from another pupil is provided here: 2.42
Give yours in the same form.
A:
7.01
